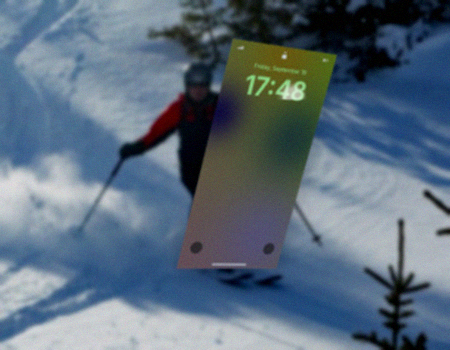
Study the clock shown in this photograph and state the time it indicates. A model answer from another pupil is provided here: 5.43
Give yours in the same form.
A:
17.48
